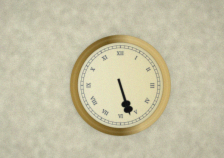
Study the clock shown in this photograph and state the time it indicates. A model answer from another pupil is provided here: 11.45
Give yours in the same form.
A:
5.27
